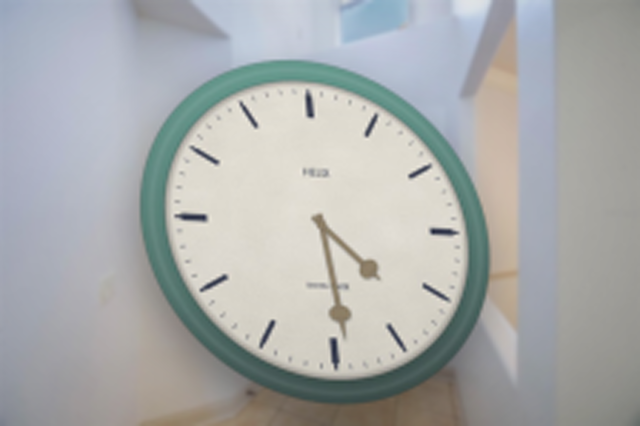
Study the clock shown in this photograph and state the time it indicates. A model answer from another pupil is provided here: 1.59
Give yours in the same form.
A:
4.29
